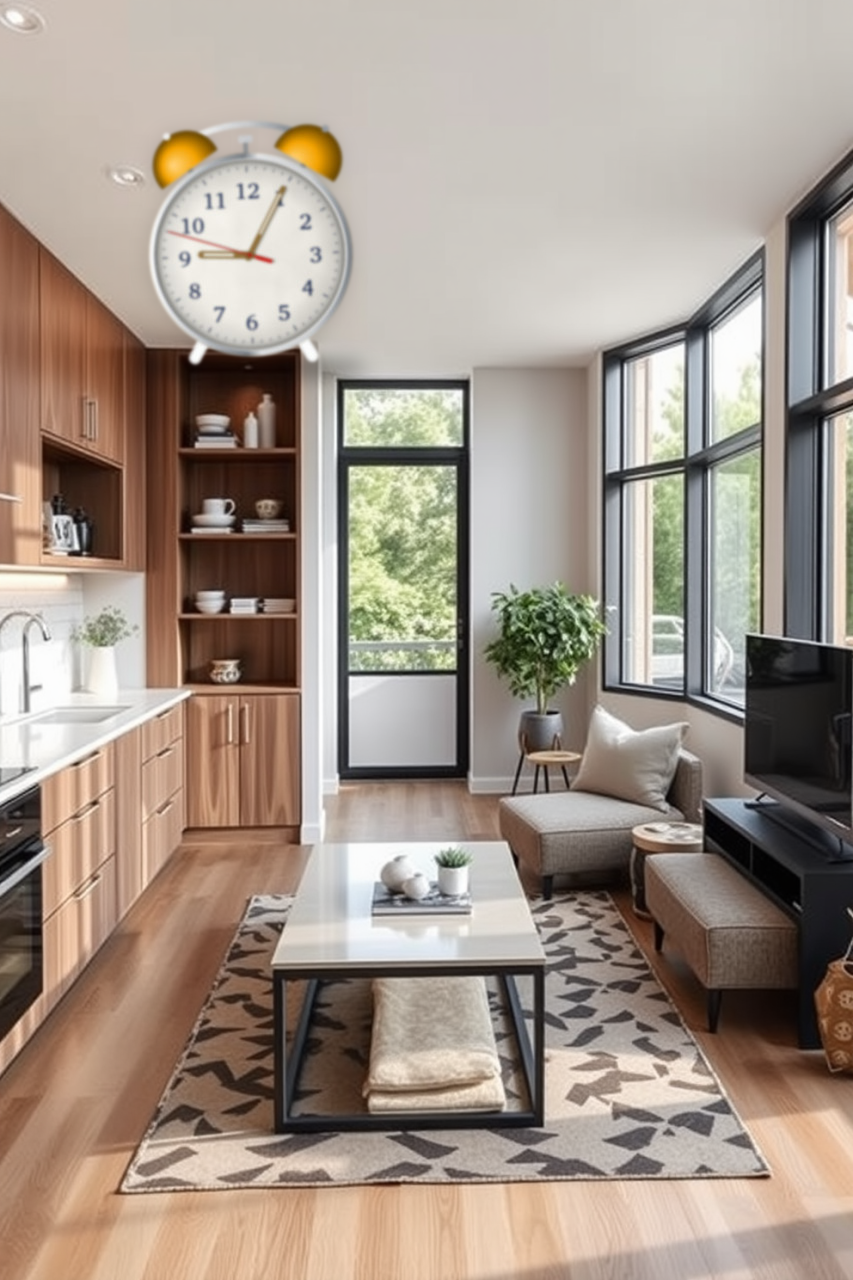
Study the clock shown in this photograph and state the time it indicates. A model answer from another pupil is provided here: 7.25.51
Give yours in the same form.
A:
9.04.48
